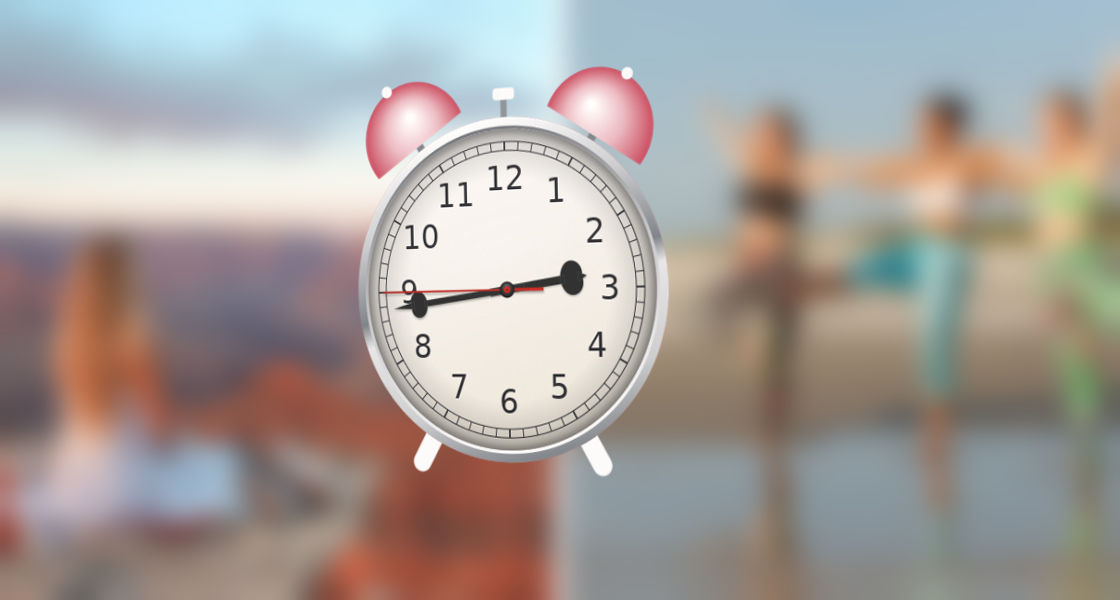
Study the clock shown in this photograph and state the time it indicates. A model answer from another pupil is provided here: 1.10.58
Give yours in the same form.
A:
2.43.45
